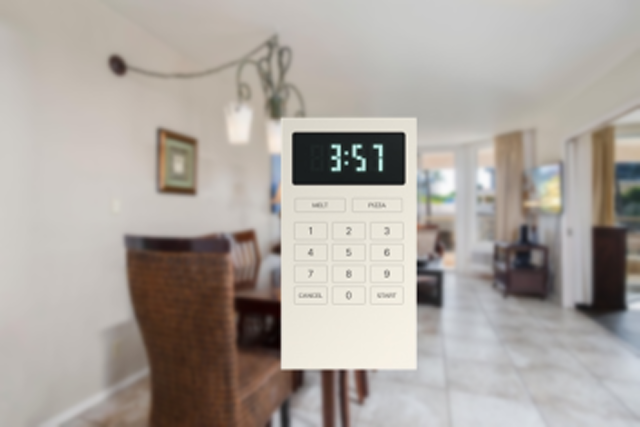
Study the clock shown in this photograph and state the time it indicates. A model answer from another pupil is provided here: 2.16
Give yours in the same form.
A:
3.57
